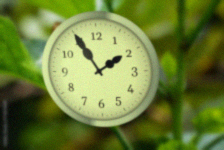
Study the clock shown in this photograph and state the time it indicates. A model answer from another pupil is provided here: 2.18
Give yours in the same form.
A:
1.55
